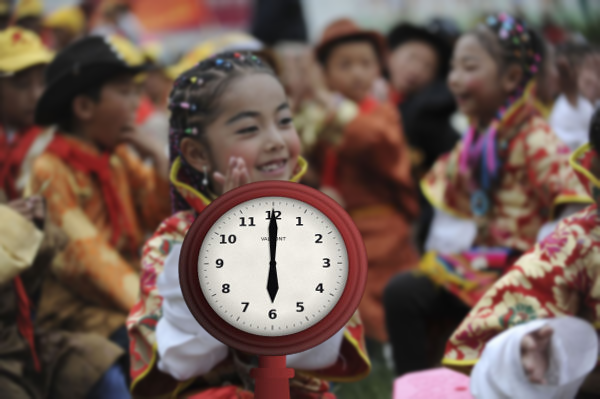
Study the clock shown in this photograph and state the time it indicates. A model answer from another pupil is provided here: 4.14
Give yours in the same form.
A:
6.00
